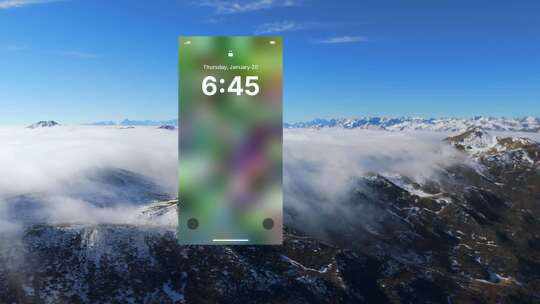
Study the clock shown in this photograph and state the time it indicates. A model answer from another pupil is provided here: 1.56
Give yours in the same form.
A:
6.45
